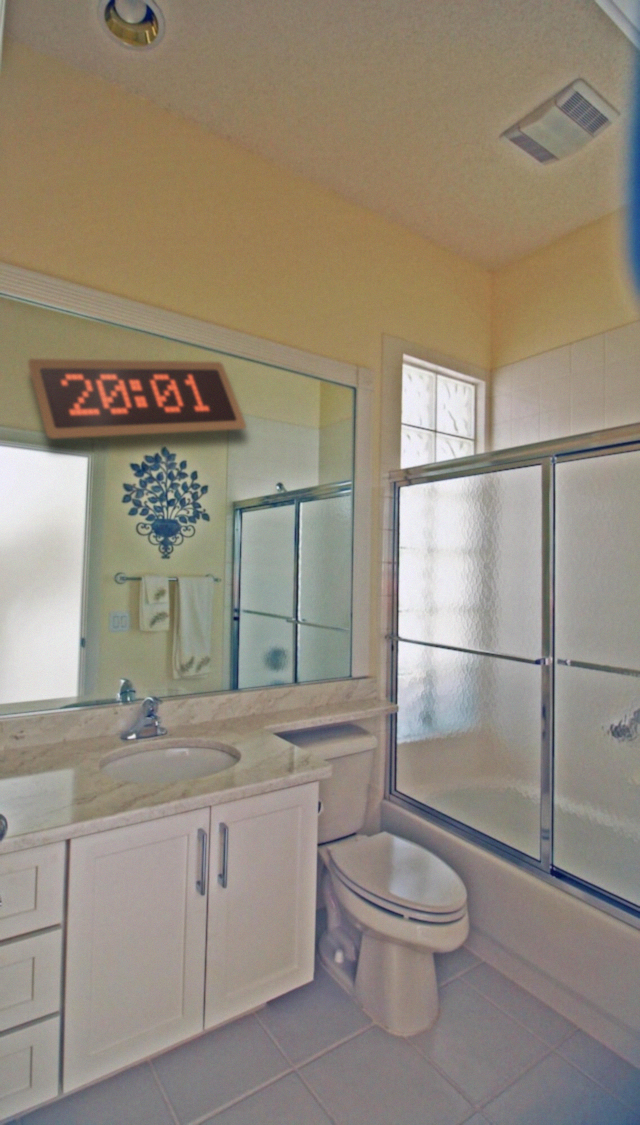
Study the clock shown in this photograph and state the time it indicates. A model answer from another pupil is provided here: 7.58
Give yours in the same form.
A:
20.01
